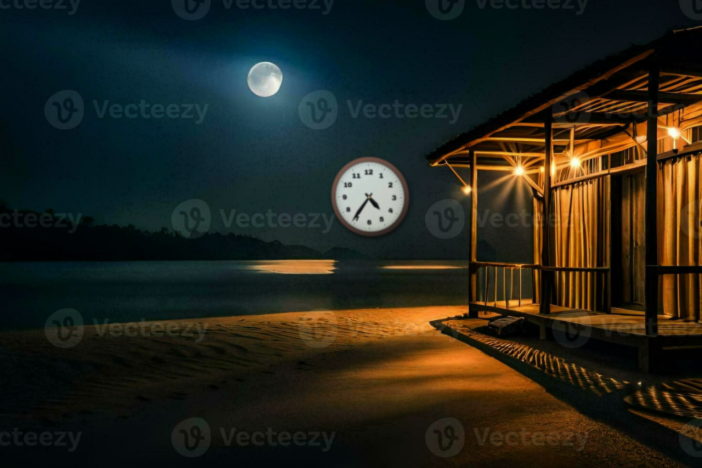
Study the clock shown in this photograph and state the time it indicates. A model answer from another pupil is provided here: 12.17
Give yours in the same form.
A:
4.36
